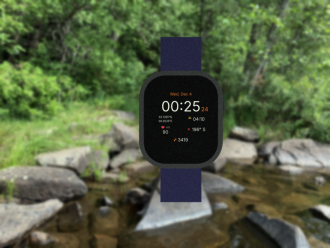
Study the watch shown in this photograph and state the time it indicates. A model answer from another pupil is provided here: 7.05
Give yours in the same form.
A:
0.25
